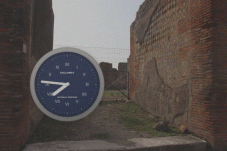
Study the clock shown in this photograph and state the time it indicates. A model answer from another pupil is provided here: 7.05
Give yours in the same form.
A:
7.46
